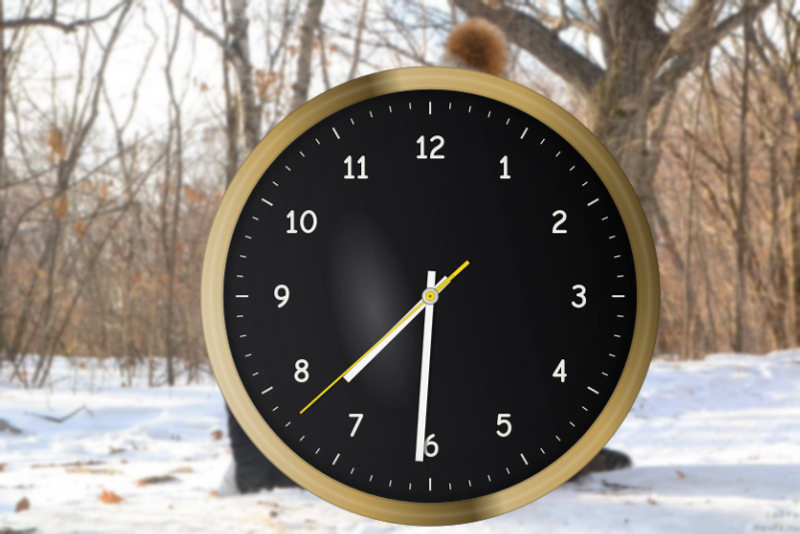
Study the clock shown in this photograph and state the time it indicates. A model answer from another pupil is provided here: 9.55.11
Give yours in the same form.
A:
7.30.38
